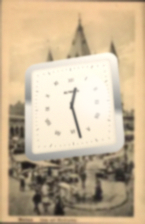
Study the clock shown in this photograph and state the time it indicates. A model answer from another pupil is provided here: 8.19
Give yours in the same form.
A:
12.28
